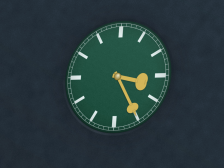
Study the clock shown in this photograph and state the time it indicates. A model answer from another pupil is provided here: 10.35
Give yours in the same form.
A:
3.25
